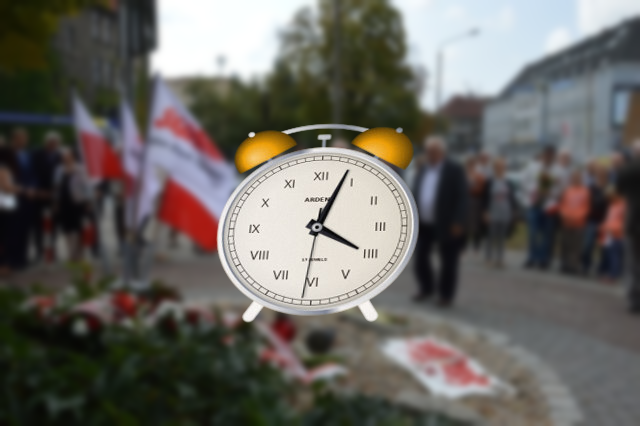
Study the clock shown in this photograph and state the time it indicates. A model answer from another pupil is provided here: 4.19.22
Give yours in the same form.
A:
4.03.31
